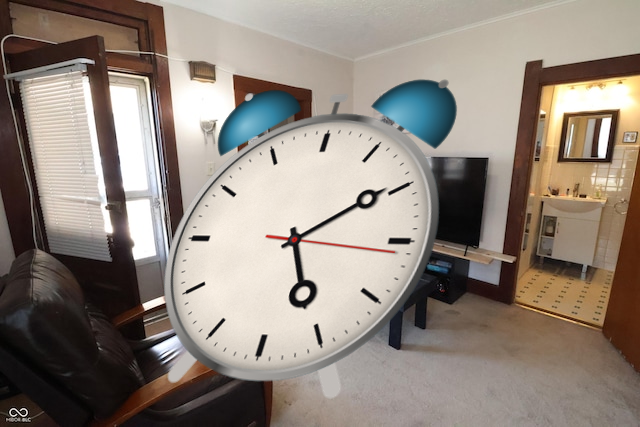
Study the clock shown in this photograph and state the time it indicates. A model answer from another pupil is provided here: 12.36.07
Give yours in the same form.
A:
5.09.16
